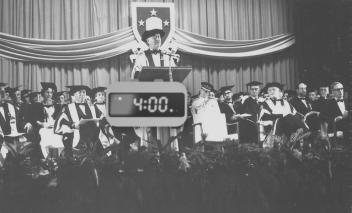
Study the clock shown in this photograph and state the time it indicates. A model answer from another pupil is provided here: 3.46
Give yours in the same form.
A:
4.00
